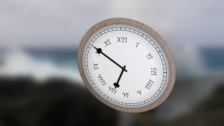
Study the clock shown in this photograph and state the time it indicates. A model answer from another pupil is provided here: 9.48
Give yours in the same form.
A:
6.51
